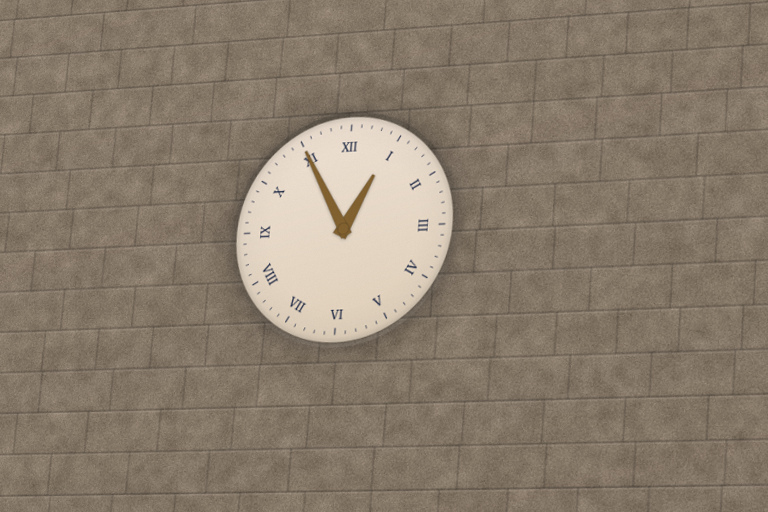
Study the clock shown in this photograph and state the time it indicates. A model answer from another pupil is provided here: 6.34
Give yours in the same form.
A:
12.55
